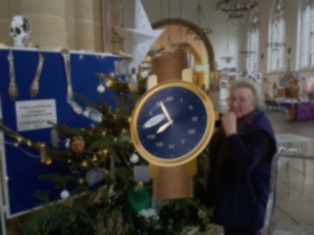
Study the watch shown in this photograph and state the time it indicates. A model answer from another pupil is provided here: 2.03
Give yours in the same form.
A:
7.56
